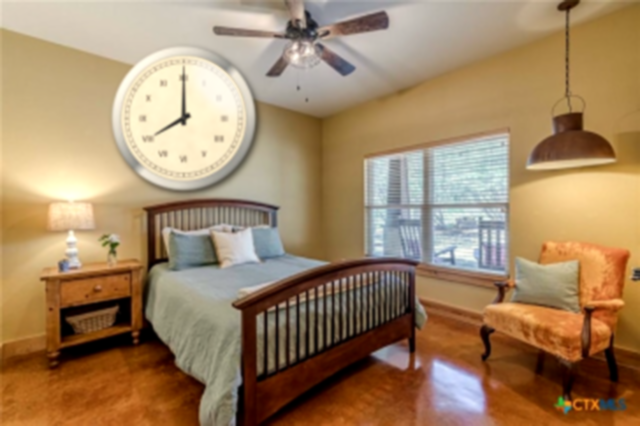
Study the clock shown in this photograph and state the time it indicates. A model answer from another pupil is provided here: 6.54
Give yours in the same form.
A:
8.00
